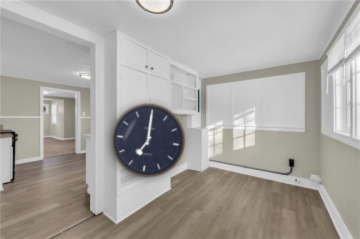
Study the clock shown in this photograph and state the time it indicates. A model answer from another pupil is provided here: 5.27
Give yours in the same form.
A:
7.00
